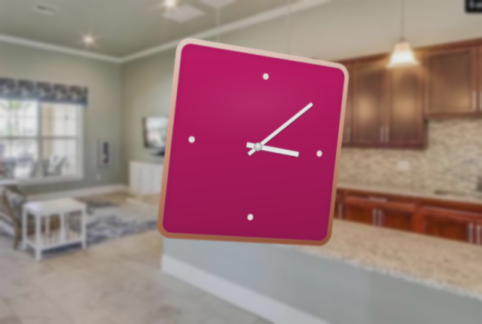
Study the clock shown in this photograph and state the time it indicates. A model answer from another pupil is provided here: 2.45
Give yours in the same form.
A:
3.08
